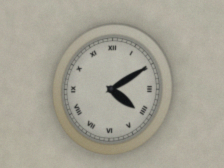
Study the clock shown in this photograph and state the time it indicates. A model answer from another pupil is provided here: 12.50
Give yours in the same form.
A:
4.10
